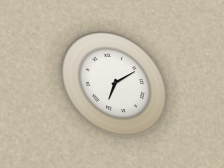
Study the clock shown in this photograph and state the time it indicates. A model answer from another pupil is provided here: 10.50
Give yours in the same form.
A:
7.11
